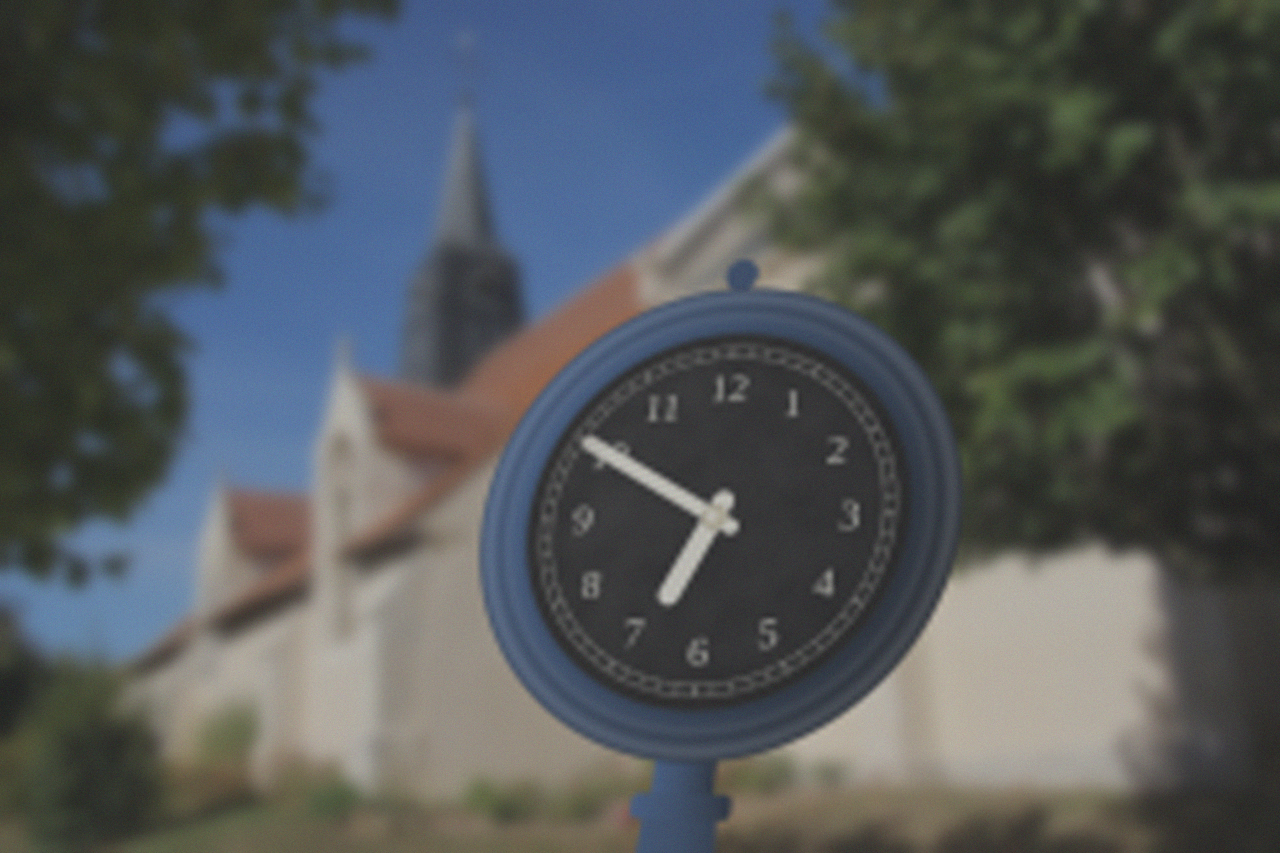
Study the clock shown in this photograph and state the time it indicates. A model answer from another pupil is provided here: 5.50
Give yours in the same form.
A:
6.50
